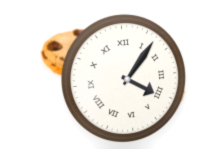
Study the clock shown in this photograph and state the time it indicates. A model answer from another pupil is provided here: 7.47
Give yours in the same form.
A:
4.07
